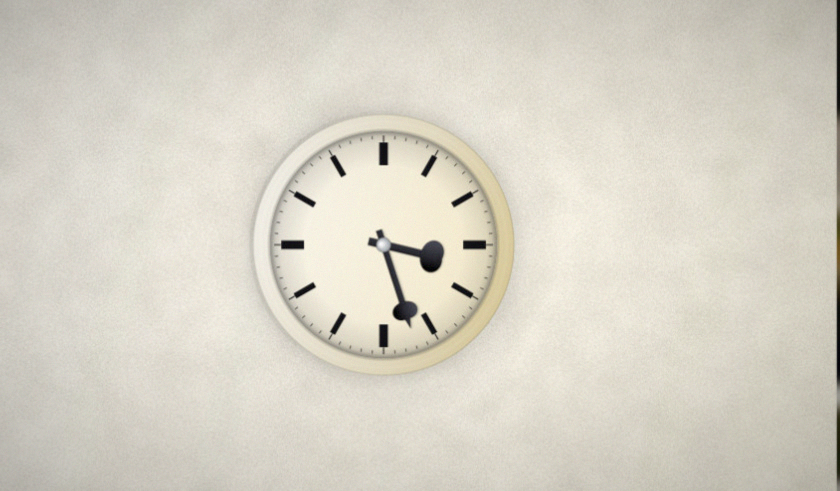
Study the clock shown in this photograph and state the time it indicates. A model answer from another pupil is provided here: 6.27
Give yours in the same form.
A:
3.27
